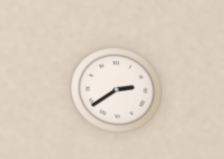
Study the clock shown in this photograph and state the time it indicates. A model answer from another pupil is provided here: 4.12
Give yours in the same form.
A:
2.39
